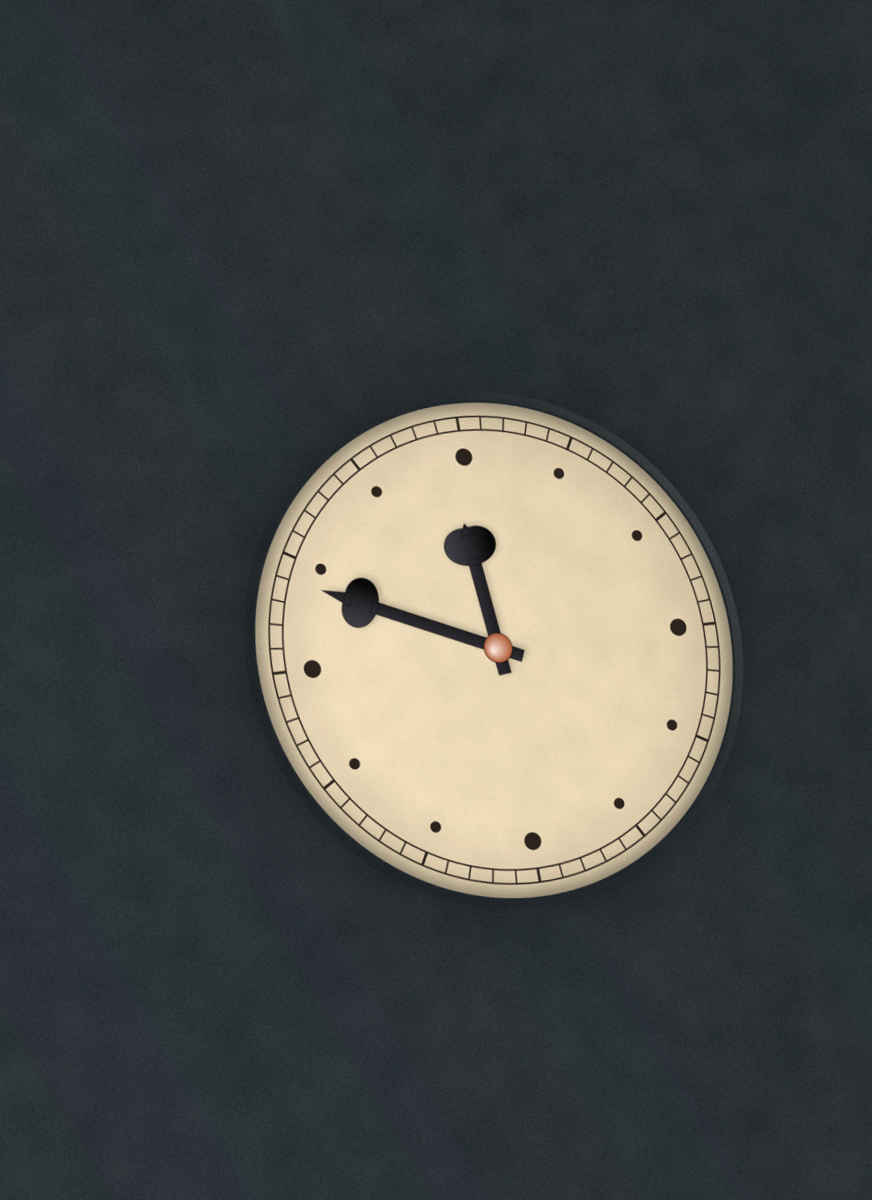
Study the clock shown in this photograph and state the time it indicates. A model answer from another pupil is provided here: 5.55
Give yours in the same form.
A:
11.49
